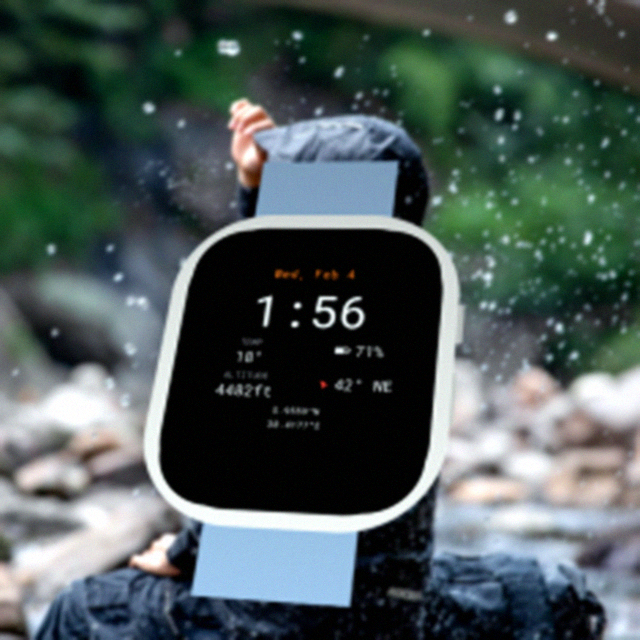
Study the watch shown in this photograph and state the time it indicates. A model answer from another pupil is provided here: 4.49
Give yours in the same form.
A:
1.56
